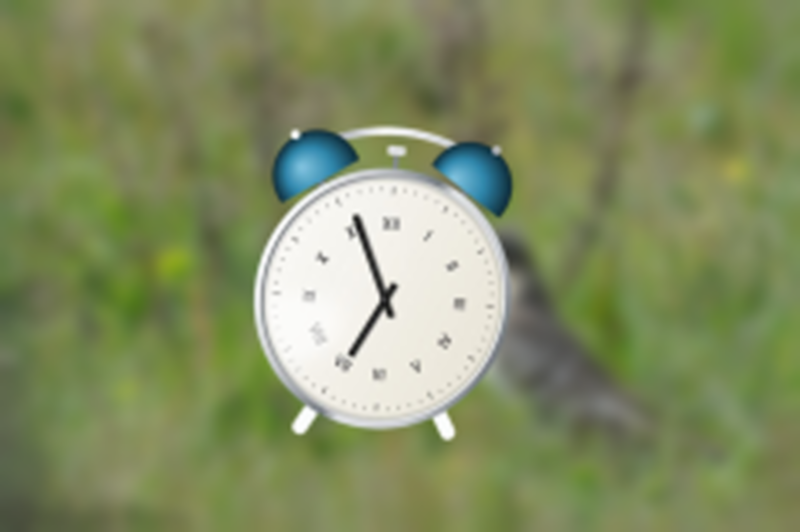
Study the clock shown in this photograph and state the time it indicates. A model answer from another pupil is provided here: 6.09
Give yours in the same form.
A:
6.56
